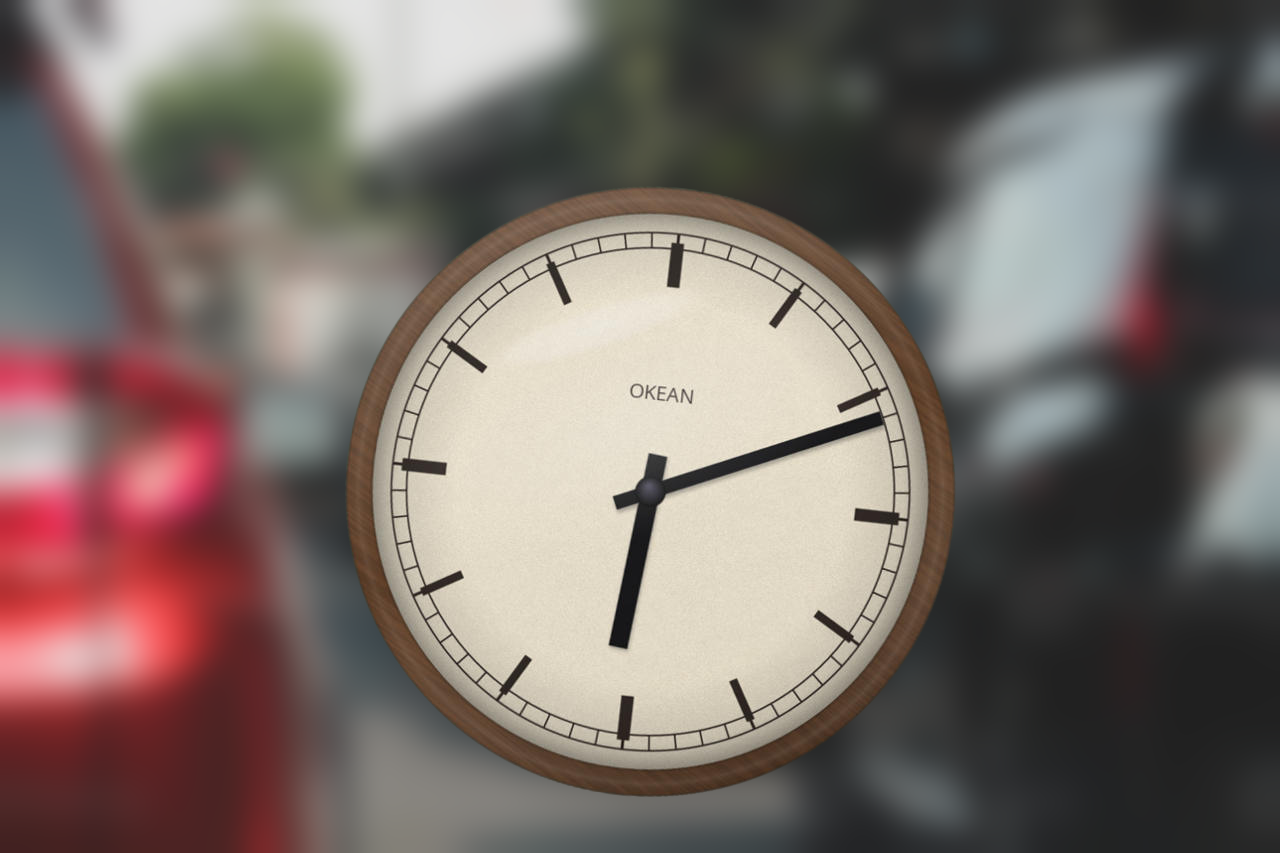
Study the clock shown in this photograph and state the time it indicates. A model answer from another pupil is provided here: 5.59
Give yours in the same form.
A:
6.11
